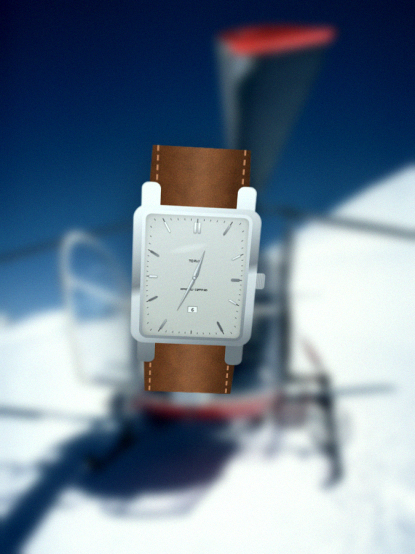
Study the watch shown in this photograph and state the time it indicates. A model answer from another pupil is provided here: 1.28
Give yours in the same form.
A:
12.34
